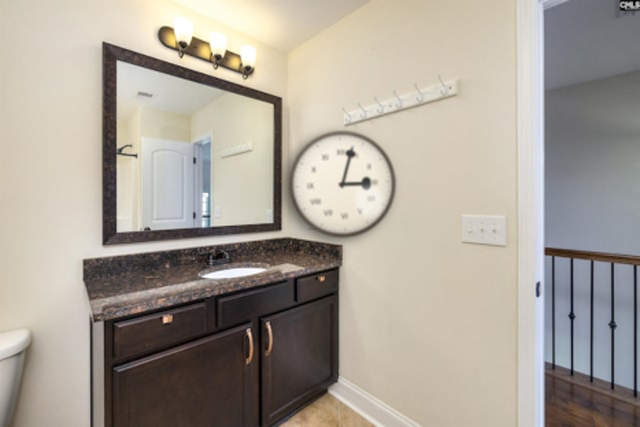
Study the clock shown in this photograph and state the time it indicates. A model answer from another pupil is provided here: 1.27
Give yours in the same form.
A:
3.03
